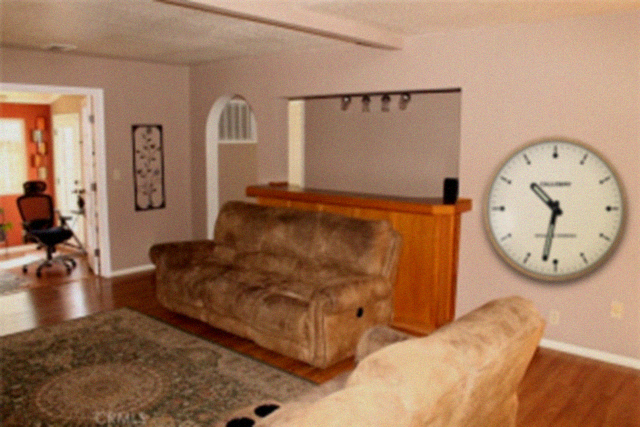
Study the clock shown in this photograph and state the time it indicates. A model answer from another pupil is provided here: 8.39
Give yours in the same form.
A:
10.32
